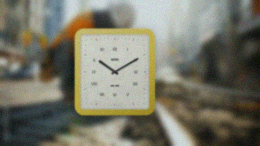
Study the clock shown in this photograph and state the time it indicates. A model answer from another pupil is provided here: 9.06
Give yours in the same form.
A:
10.10
